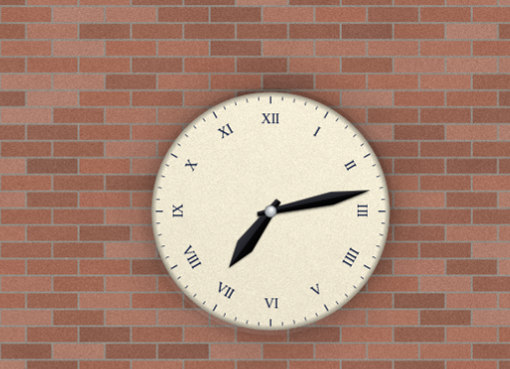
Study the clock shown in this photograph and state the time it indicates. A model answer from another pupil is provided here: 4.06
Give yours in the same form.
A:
7.13
